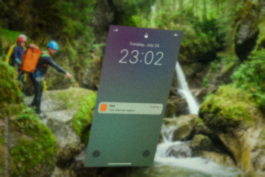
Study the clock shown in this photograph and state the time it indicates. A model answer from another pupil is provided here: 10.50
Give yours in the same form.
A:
23.02
